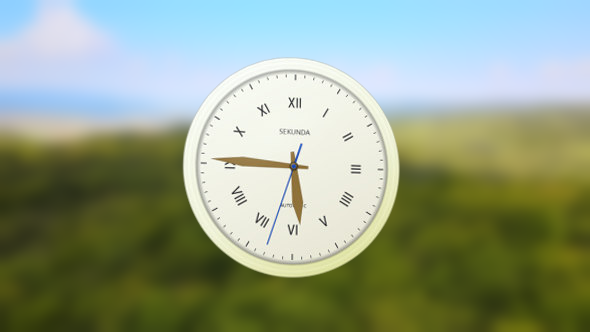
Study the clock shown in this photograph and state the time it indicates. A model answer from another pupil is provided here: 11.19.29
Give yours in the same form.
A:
5.45.33
